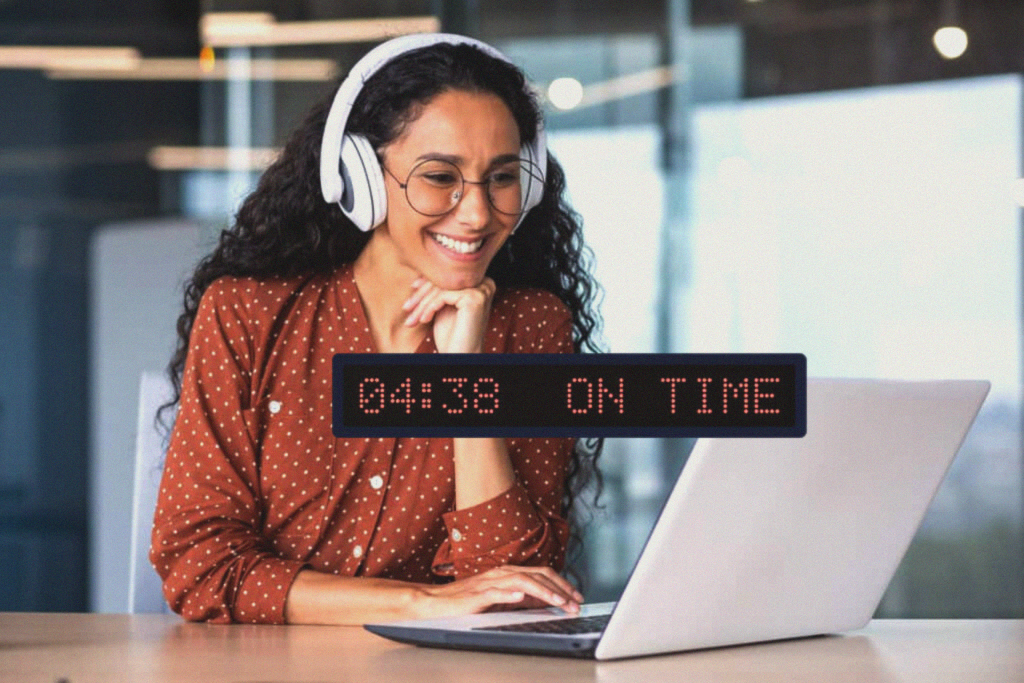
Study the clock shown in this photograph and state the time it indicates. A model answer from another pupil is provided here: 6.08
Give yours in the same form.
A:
4.38
